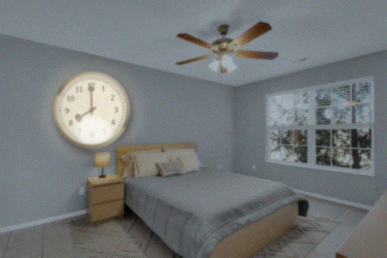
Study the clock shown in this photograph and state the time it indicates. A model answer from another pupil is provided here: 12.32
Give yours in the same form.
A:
8.00
